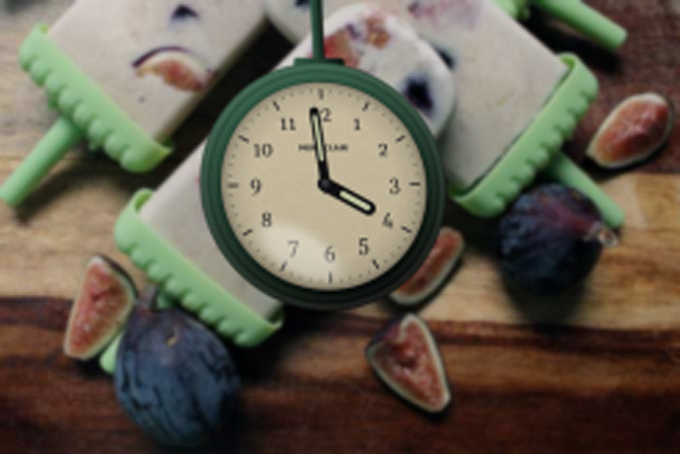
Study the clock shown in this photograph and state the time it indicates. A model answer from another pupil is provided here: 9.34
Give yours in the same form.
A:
3.59
